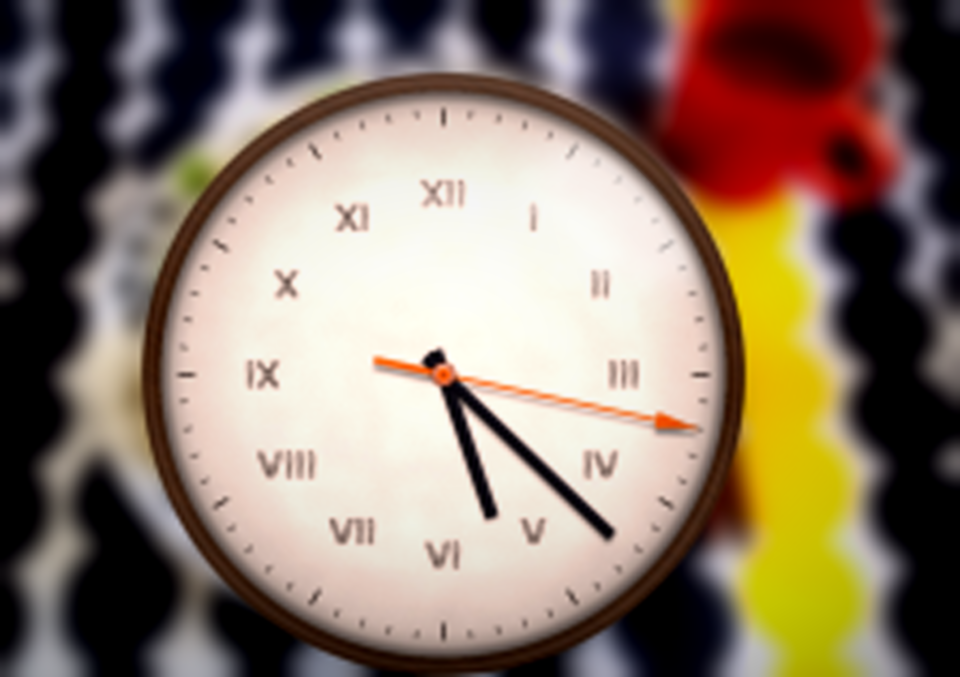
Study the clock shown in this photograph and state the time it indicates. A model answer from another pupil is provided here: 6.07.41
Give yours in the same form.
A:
5.22.17
